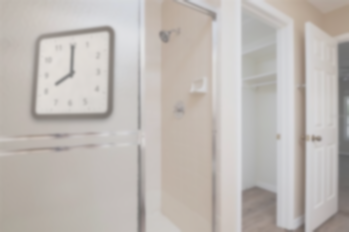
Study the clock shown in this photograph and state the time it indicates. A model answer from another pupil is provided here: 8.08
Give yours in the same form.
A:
8.00
